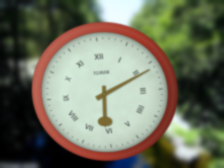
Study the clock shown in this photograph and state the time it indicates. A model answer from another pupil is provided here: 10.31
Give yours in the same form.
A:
6.11
